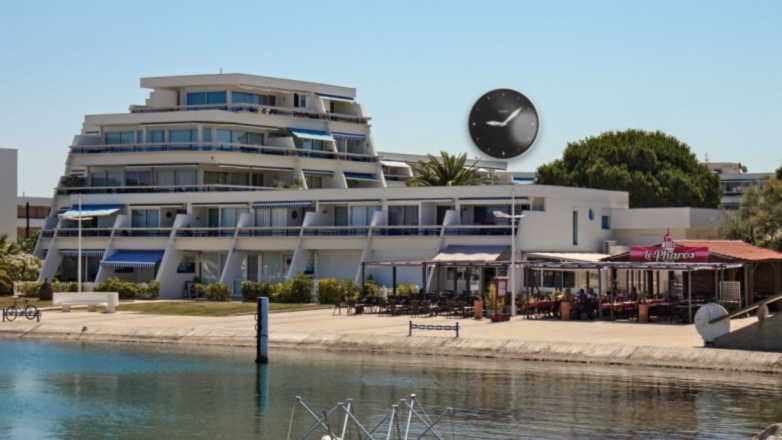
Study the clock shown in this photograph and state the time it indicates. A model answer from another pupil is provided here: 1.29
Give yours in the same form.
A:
9.08
